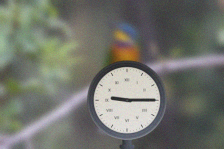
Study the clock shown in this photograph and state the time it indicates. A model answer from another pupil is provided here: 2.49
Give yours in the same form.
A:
9.15
